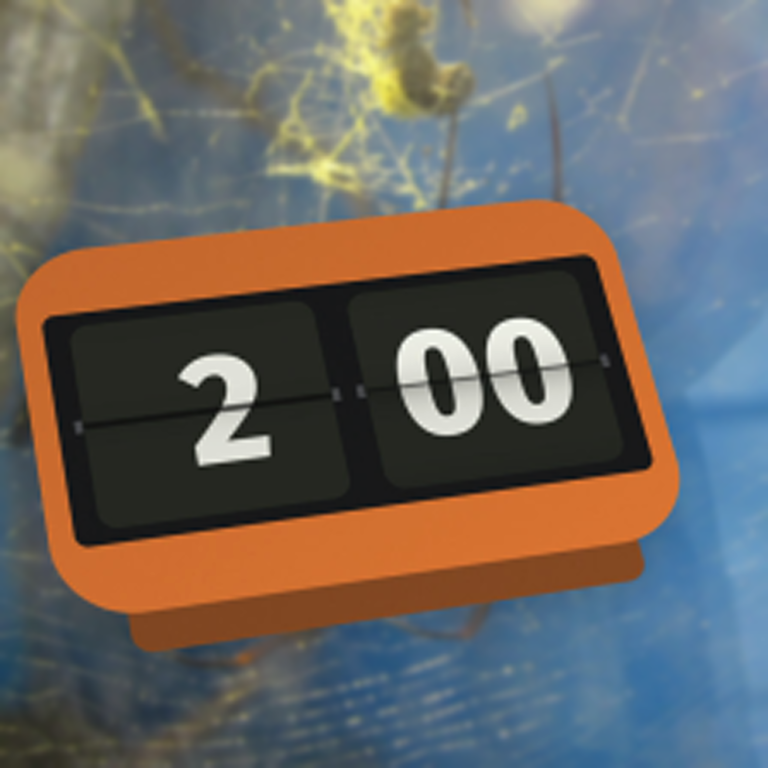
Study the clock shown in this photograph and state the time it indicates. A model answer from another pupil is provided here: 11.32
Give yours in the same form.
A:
2.00
